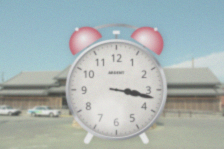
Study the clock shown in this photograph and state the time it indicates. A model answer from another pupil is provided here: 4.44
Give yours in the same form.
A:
3.17
